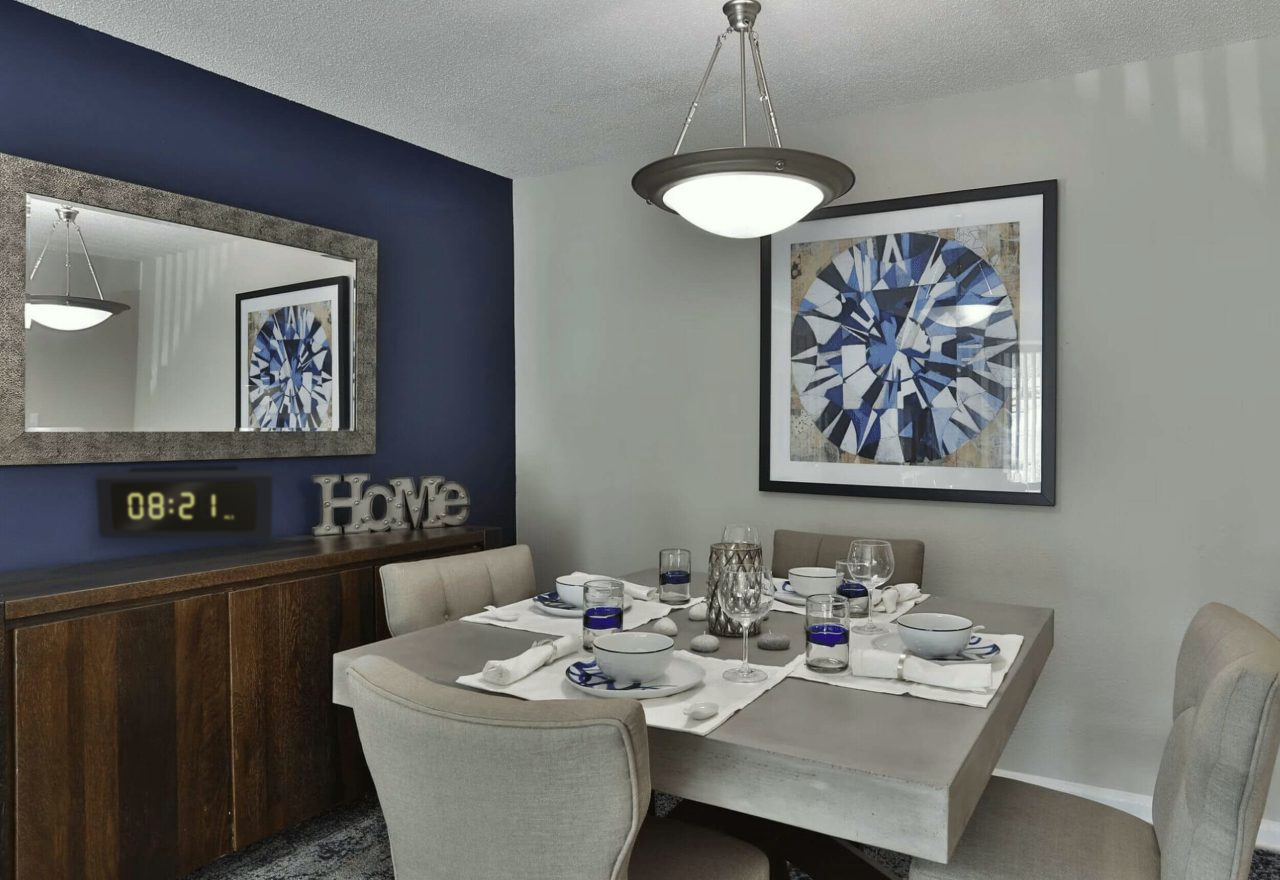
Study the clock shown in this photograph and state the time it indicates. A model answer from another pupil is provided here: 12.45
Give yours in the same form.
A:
8.21
